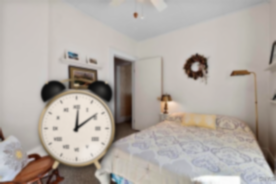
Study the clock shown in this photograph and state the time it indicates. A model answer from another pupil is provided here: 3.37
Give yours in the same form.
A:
12.09
